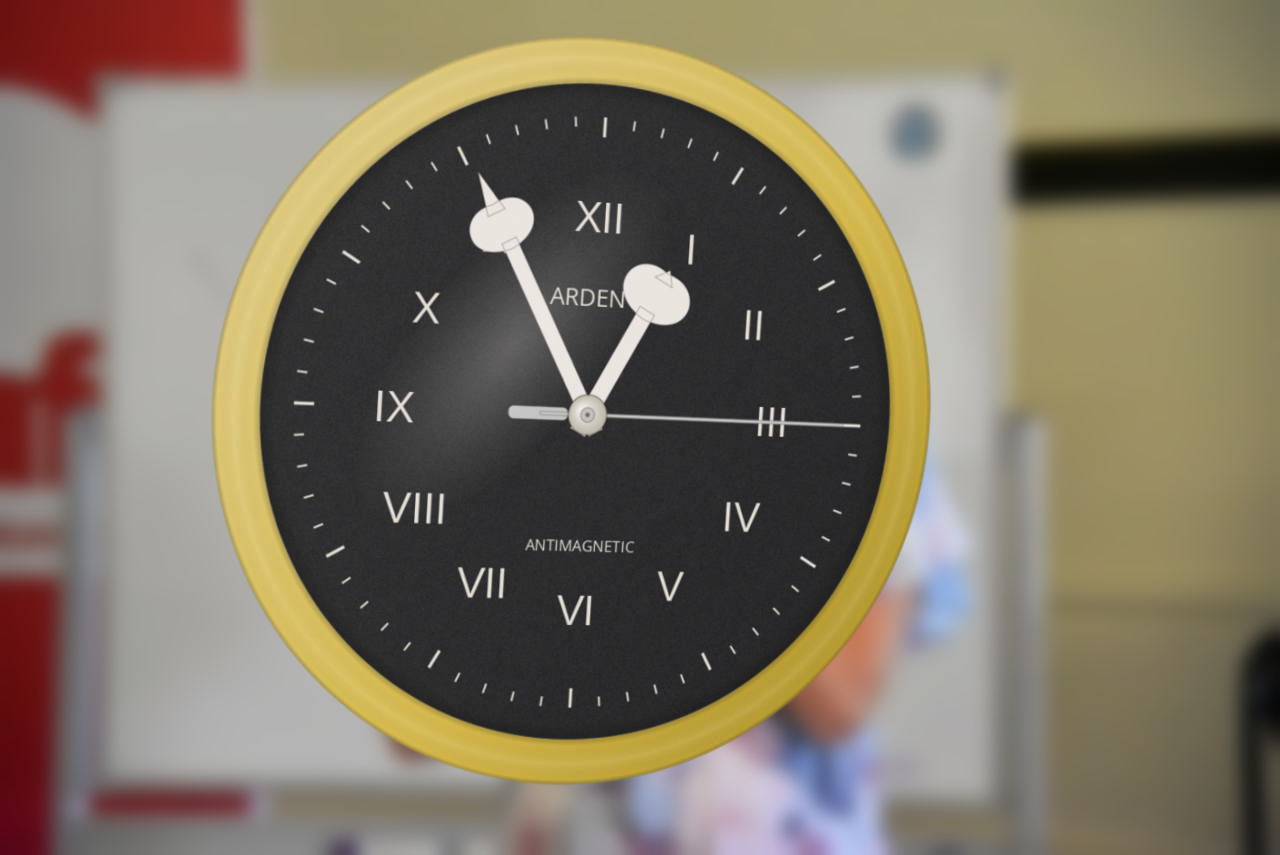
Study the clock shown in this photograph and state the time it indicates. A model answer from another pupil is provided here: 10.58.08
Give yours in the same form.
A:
12.55.15
